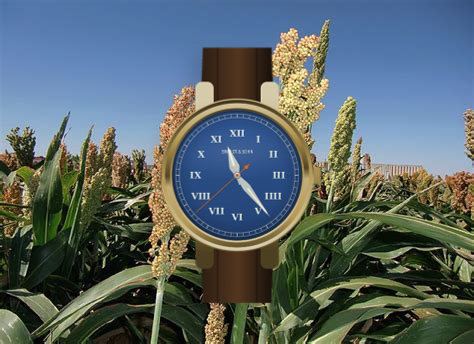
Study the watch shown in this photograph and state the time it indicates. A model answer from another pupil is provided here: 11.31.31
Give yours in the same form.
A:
11.23.38
